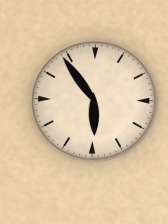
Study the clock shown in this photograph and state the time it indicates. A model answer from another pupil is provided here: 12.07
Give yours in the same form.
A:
5.54
